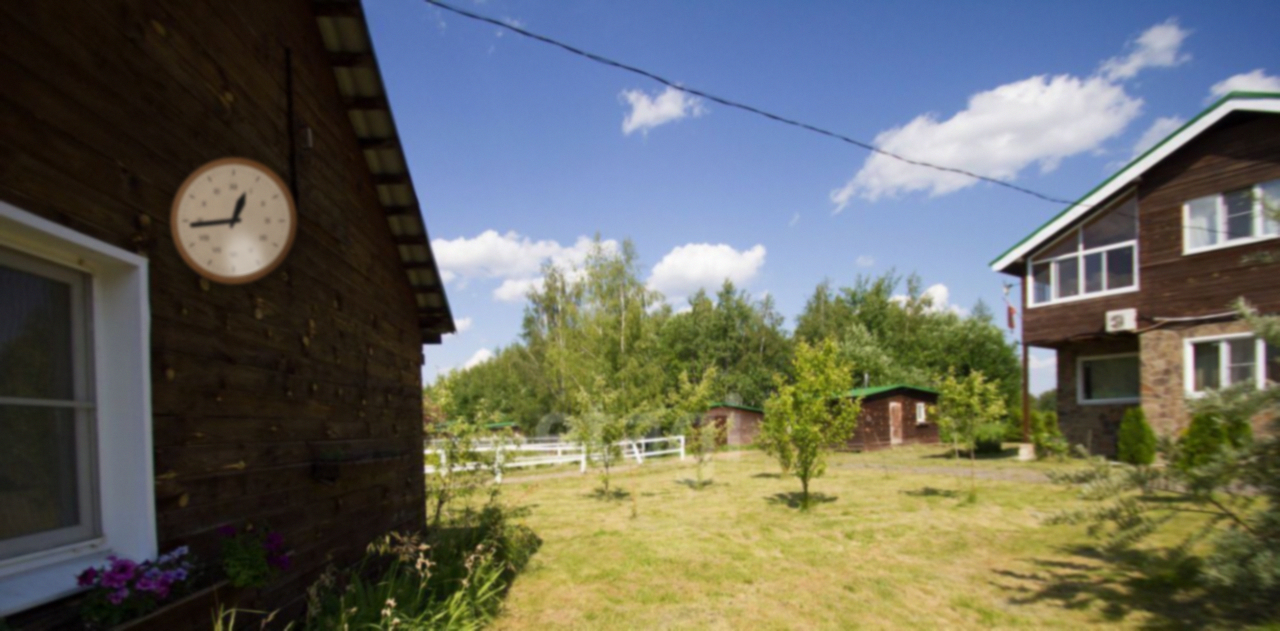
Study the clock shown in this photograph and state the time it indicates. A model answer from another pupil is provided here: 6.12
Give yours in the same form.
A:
12.44
